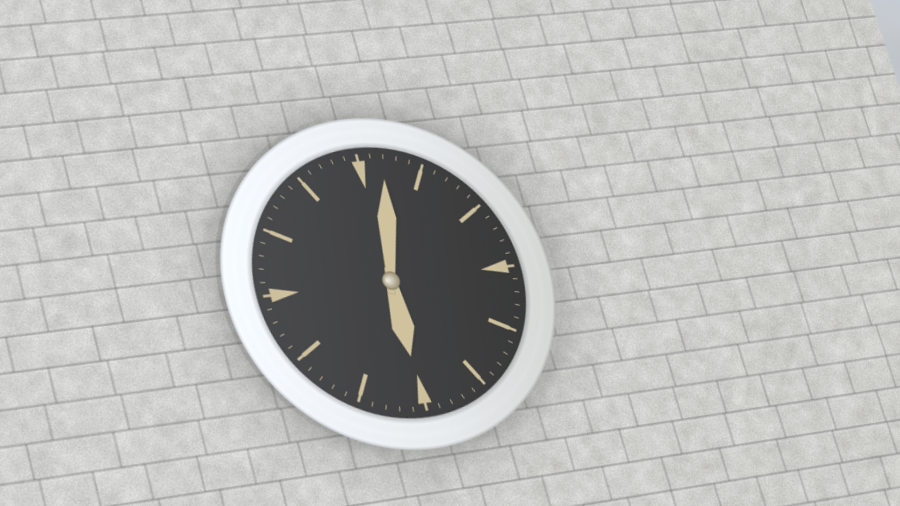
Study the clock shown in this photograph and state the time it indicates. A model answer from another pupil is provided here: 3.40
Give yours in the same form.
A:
6.02
